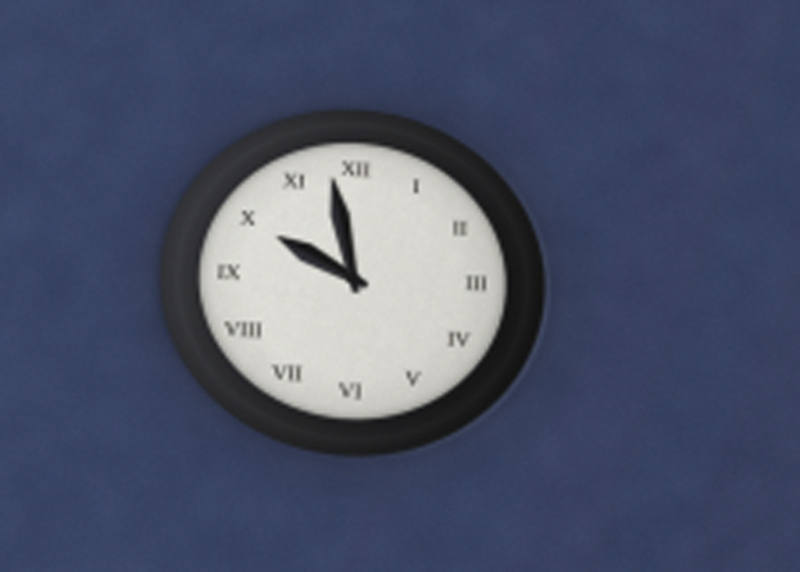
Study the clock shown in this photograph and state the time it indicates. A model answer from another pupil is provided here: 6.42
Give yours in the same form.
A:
9.58
